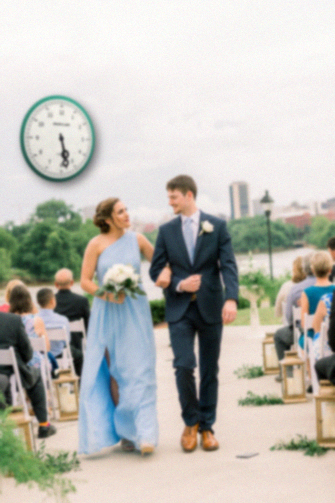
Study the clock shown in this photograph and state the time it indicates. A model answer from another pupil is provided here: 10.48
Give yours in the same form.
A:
5.28
